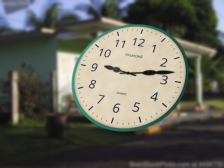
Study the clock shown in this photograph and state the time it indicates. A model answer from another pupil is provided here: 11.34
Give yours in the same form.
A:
9.13
